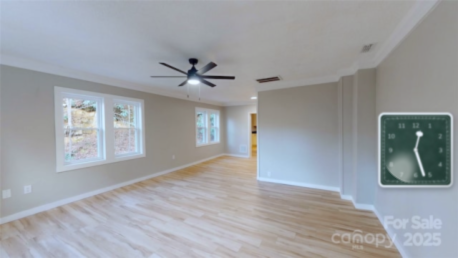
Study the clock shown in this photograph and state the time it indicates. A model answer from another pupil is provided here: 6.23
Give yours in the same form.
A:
12.27
